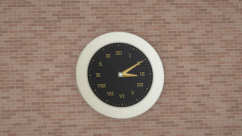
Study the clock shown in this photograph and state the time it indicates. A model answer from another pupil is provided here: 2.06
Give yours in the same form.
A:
3.10
